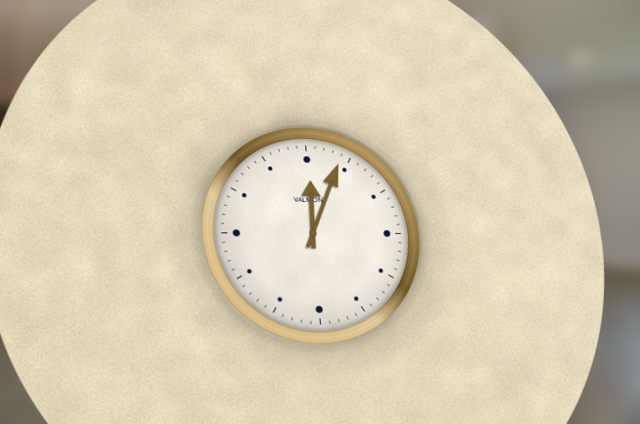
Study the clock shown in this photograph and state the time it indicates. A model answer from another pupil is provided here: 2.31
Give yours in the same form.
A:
12.04
